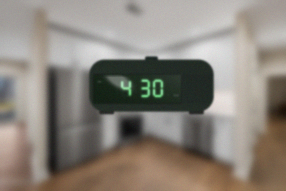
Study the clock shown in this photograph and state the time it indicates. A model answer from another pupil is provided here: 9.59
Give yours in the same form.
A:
4.30
